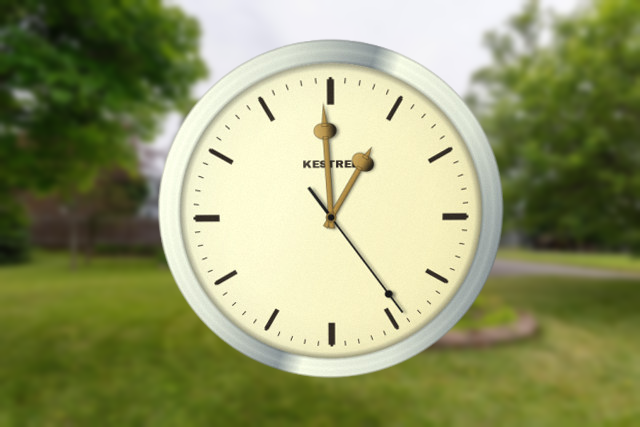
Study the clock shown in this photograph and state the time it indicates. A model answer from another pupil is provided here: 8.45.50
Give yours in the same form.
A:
12.59.24
